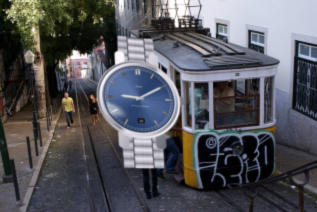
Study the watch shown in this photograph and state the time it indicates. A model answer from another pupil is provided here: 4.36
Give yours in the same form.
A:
9.10
